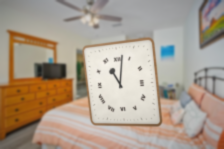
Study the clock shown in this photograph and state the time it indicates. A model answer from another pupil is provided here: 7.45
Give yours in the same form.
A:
11.02
